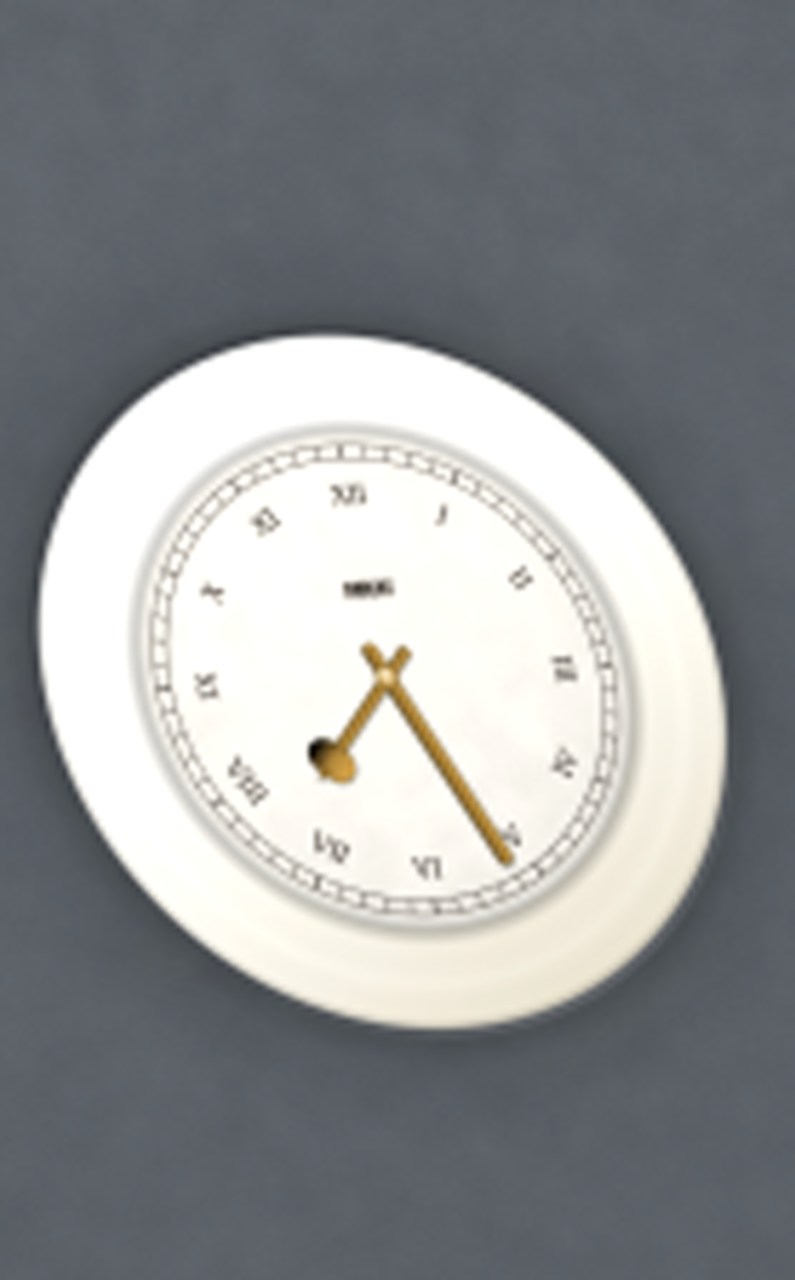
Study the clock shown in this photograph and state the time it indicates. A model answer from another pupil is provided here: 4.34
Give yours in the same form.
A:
7.26
